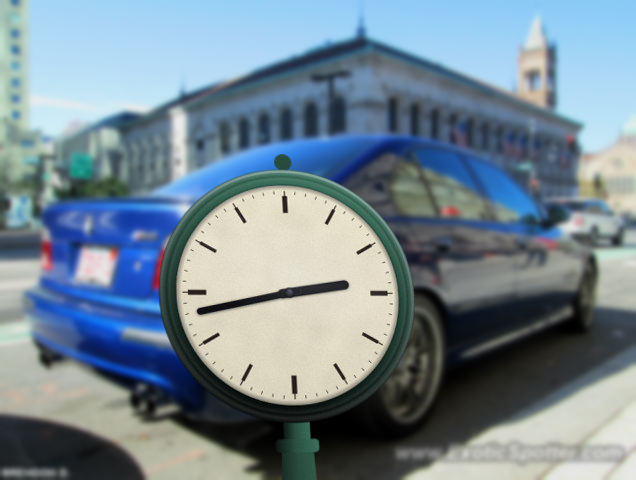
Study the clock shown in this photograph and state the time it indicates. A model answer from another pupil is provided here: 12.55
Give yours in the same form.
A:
2.43
